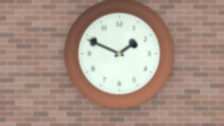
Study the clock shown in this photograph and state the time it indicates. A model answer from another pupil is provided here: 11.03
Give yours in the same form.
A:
1.49
